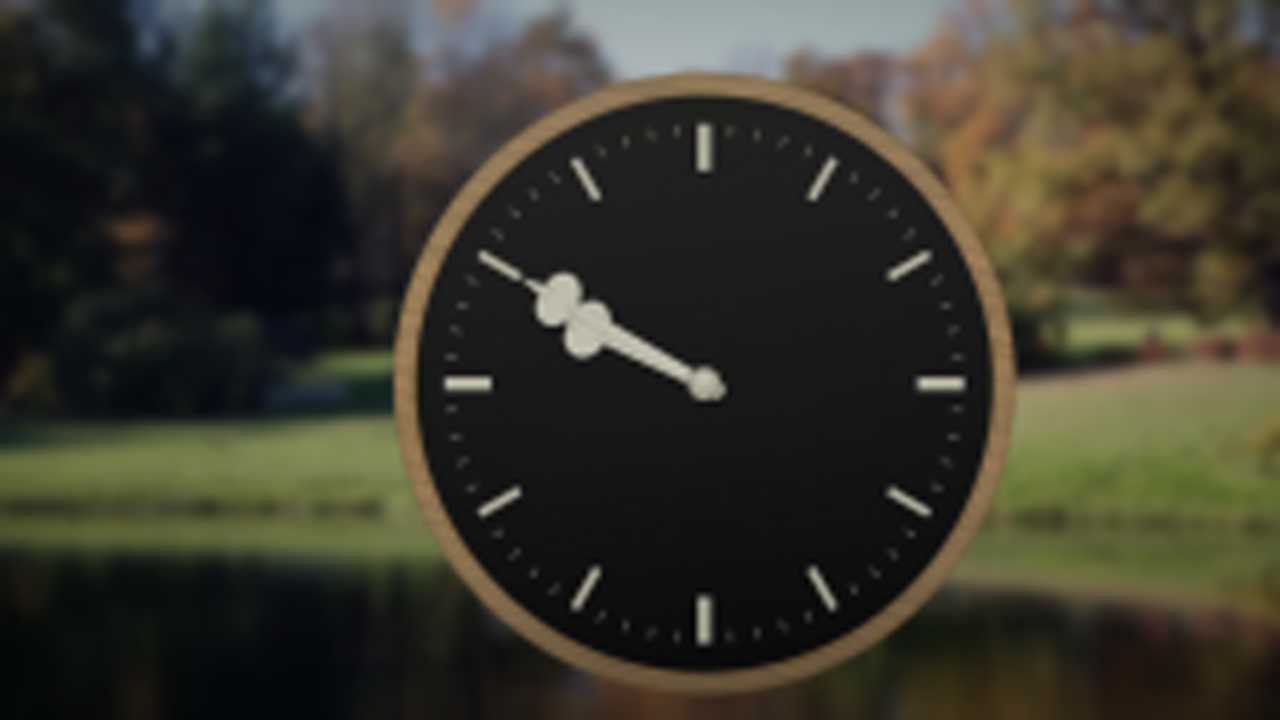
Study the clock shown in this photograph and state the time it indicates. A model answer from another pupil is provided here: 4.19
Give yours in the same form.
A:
9.50
